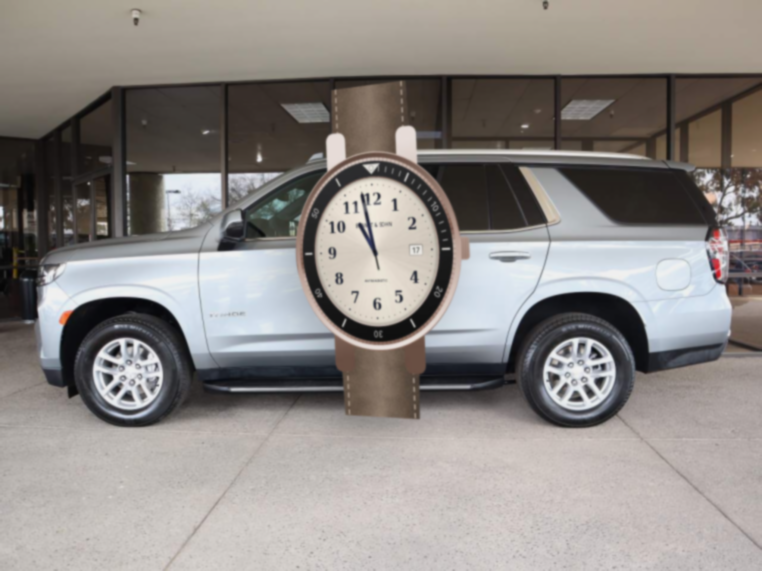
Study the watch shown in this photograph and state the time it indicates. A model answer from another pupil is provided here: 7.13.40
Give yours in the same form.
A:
10.57.58
